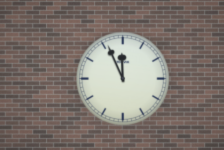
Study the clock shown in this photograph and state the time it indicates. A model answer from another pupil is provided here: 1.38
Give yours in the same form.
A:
11.56
